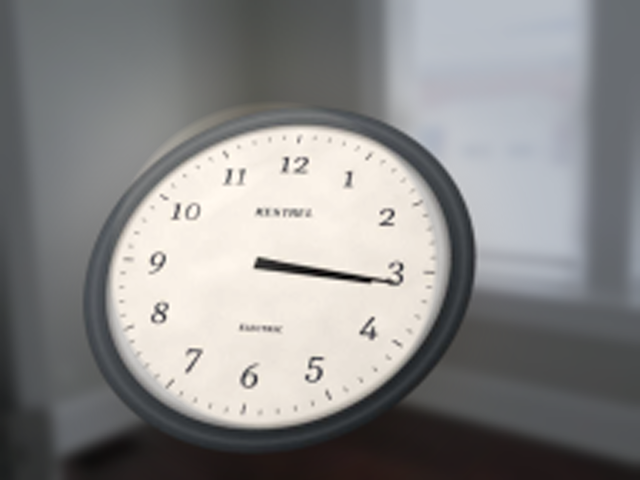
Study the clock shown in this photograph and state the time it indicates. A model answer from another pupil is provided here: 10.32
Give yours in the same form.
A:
3.16
